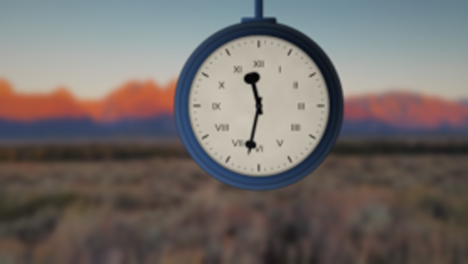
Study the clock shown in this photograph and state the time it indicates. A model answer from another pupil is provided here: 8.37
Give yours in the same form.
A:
11.32
